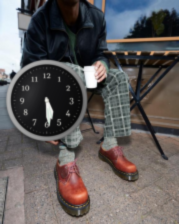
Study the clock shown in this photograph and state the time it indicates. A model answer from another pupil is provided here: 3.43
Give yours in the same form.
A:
5.29
